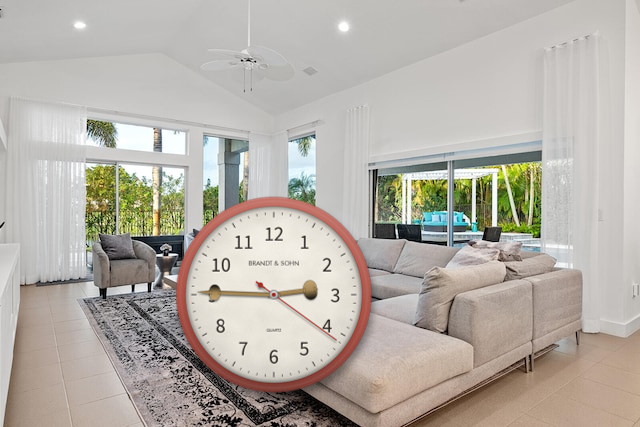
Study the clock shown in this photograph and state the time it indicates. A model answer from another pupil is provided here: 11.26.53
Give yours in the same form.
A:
2.45.21
